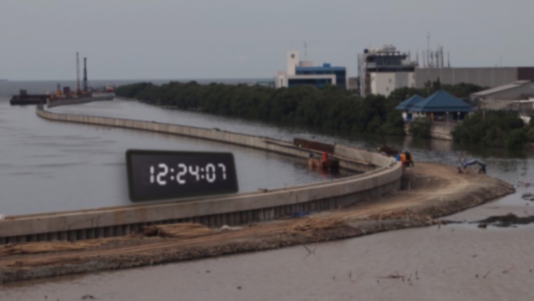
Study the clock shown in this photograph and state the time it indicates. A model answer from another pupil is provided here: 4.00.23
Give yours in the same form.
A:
12.24.07
